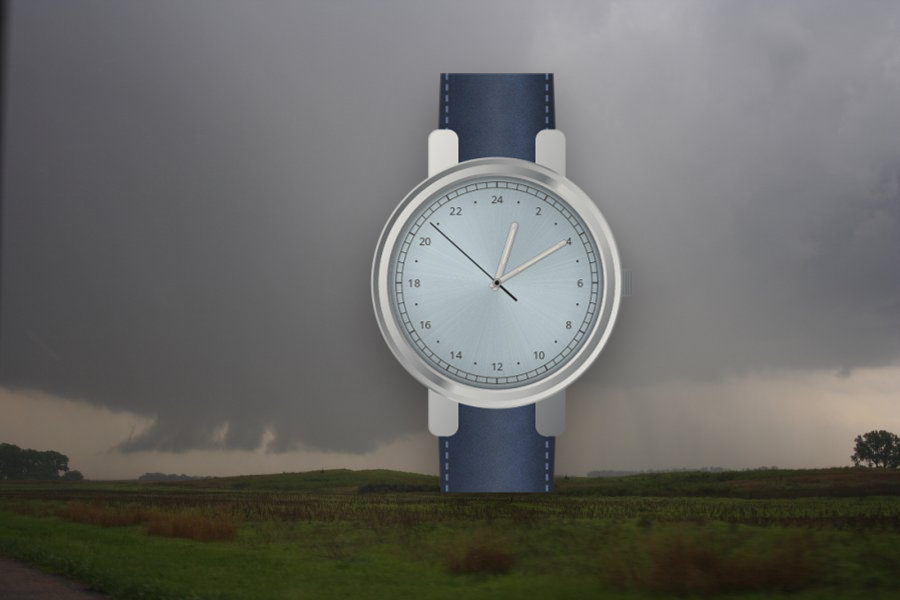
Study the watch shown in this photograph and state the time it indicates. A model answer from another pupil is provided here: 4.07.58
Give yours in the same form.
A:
1.09.52
